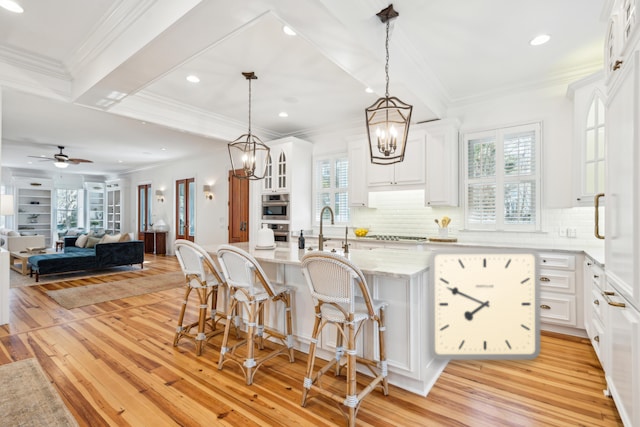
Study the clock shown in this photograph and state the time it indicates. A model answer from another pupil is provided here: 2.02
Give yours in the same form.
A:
7.49
